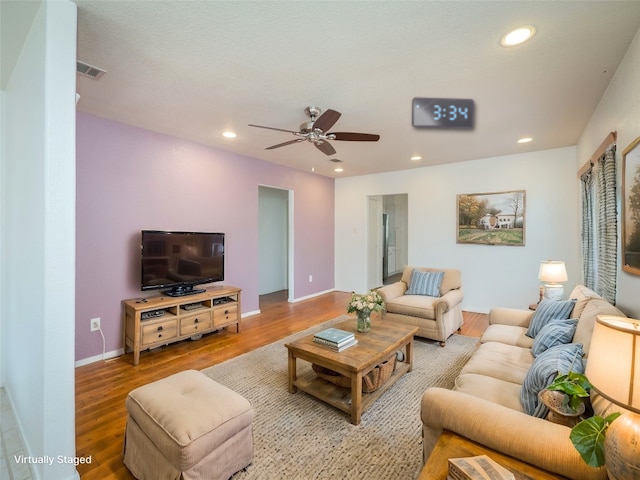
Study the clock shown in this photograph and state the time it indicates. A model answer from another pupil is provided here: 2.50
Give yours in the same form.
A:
3.34
